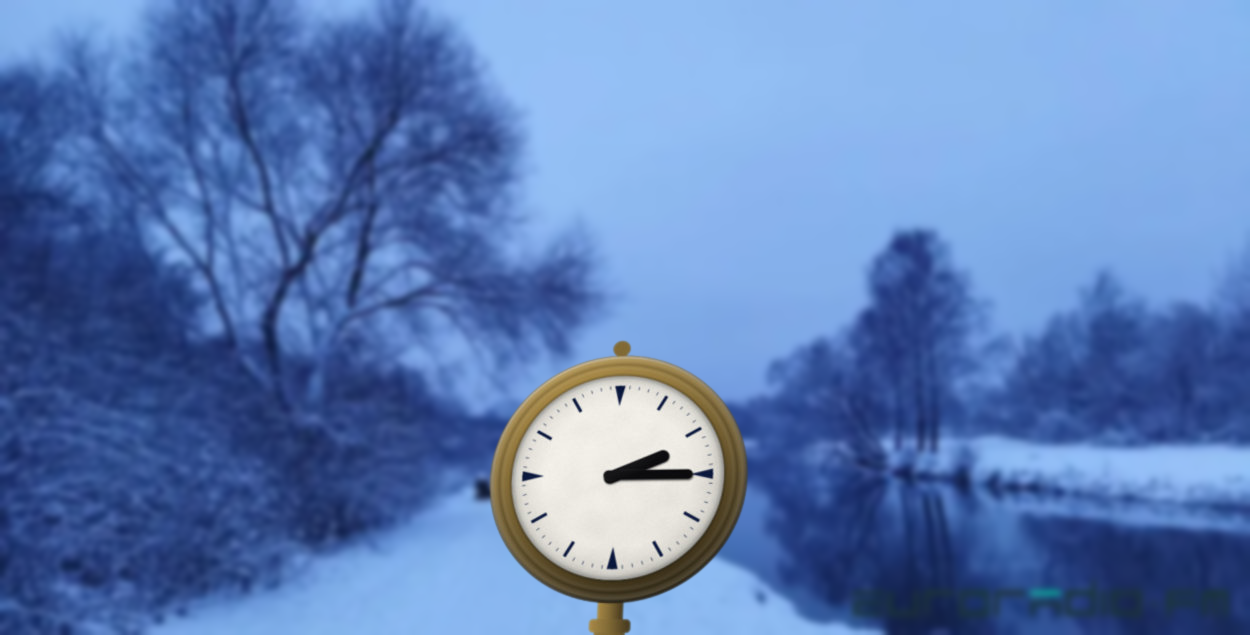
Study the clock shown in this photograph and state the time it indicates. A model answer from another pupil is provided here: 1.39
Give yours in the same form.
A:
2.15
